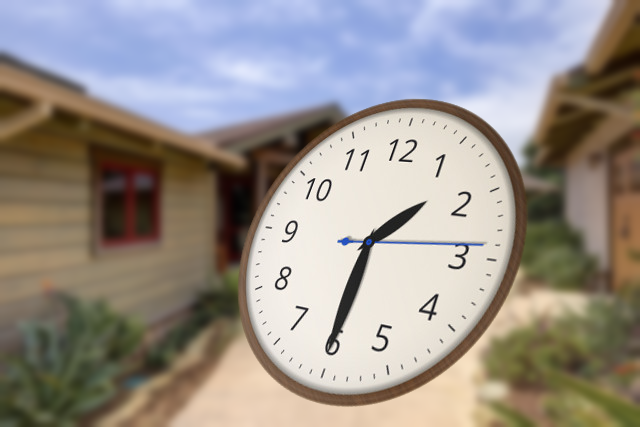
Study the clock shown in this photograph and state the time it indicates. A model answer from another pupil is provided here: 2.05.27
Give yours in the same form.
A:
1.30.14
